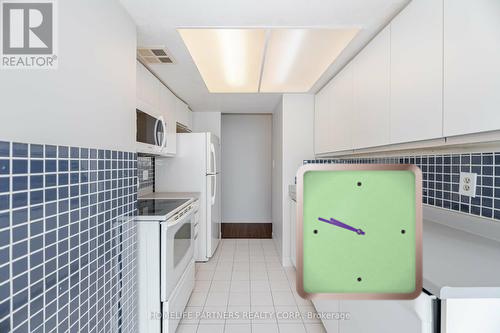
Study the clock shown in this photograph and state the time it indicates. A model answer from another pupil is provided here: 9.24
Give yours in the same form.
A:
9.48
